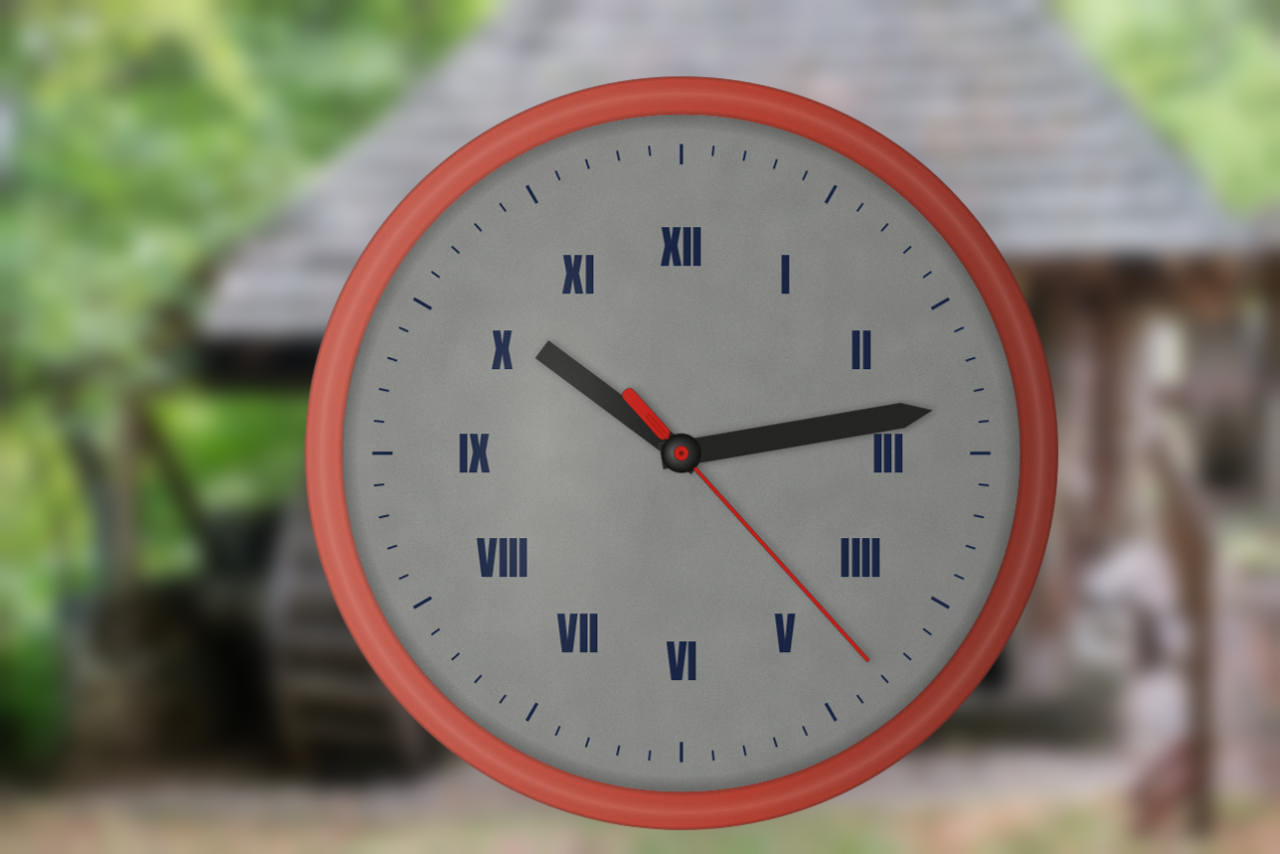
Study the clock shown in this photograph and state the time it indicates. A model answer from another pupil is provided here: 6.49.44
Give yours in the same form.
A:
10.13.23
